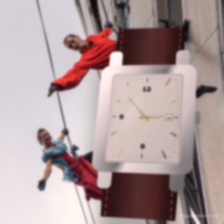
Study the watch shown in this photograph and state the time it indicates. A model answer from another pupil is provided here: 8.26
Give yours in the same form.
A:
2.53
